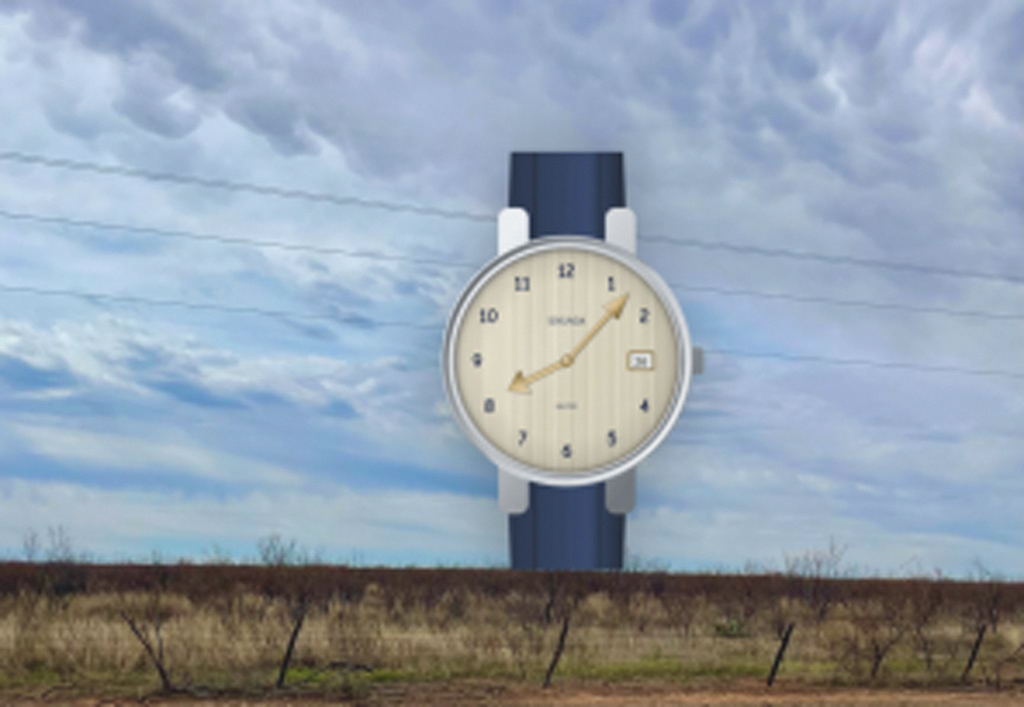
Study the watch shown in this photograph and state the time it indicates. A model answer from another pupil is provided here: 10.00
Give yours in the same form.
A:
8.07
